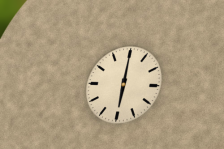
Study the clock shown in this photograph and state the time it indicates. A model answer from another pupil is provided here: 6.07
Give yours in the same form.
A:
6.00
